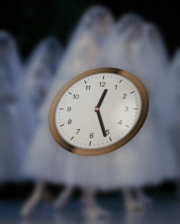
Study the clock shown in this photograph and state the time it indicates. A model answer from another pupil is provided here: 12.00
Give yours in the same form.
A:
12.26
